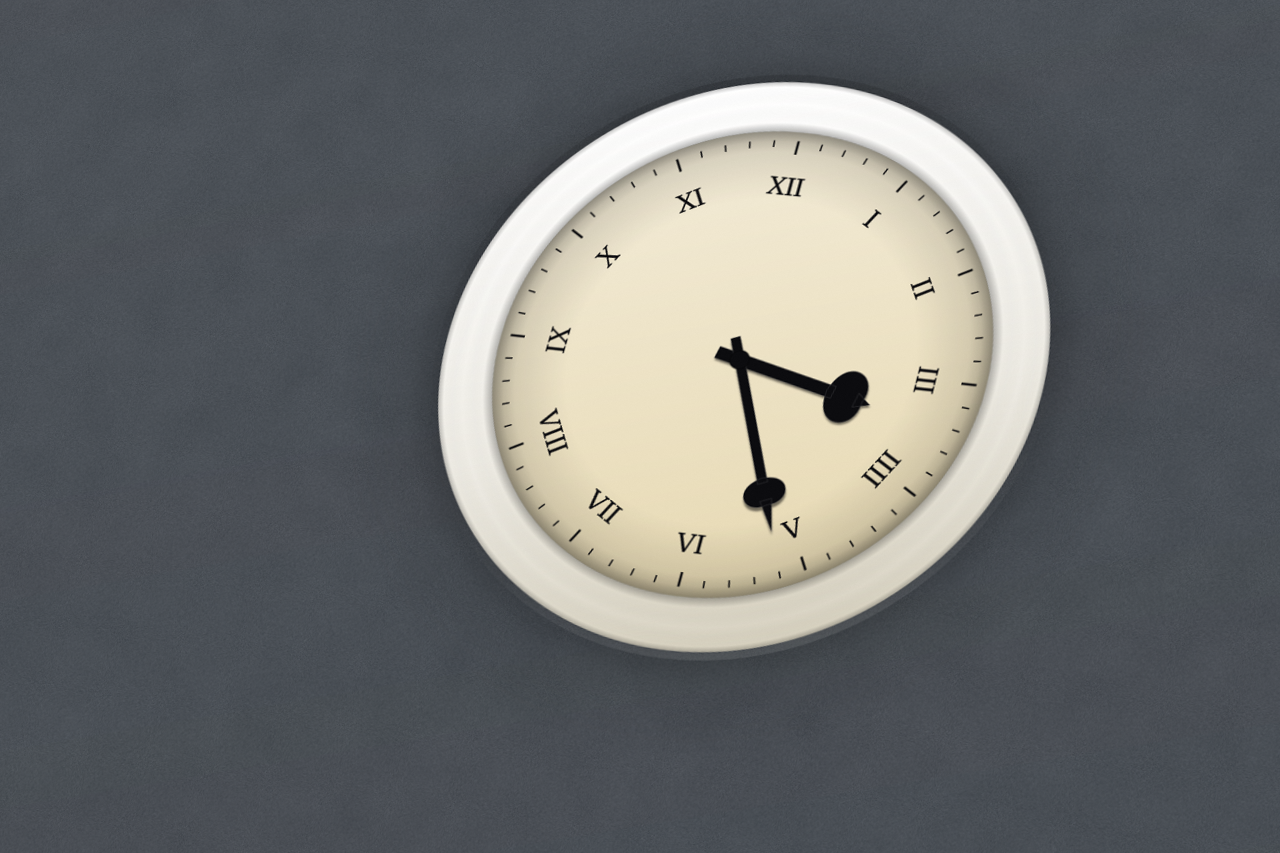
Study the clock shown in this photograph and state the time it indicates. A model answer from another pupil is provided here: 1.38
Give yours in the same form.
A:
3.26
